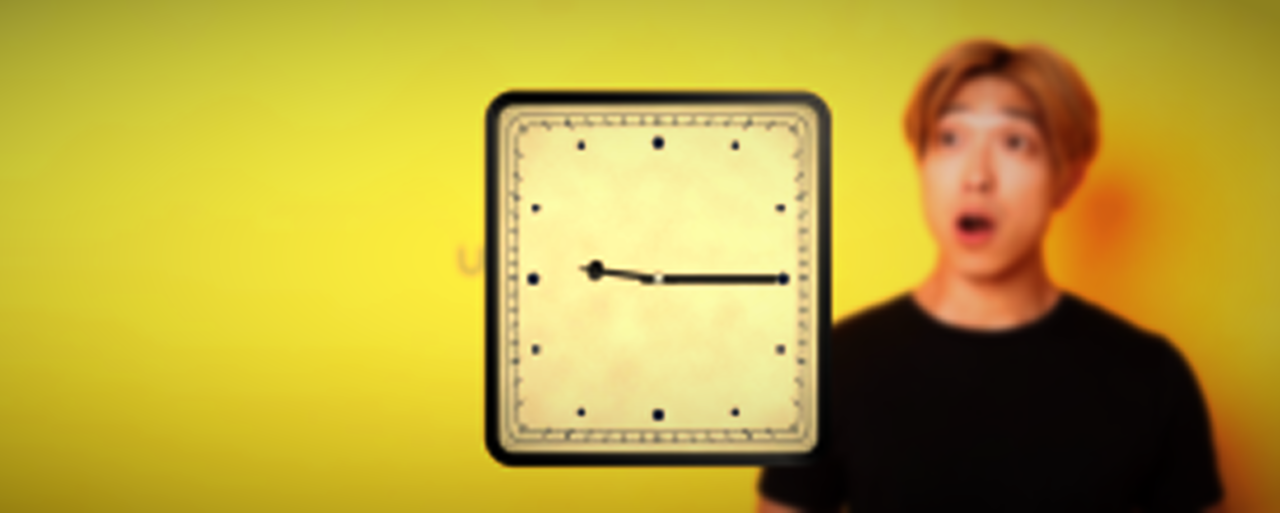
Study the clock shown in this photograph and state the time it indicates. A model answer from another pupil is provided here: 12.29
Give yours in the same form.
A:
9.15
